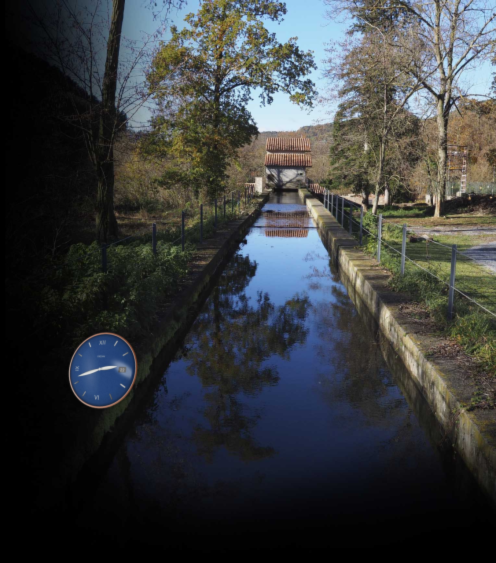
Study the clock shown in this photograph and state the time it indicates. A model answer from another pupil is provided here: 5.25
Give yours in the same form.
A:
2.42
